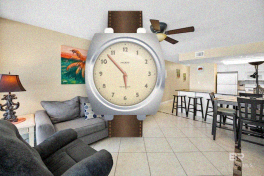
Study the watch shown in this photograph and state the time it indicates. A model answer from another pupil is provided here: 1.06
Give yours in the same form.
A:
5.53
